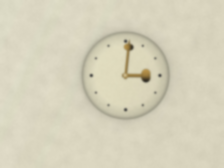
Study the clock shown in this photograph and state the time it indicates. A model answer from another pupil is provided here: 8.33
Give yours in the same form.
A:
3.01
